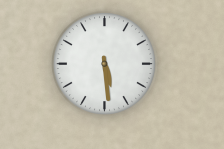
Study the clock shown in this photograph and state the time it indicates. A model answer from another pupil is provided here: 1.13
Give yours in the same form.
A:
5.29
